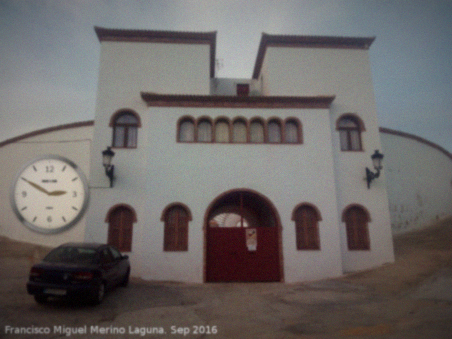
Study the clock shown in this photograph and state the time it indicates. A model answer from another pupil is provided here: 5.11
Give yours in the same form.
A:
2.50
